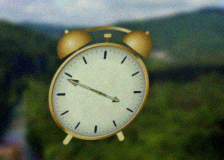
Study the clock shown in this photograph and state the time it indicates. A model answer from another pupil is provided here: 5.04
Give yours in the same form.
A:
3.49
